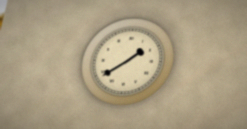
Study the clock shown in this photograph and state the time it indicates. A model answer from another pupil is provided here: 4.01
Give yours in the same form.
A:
1.39
